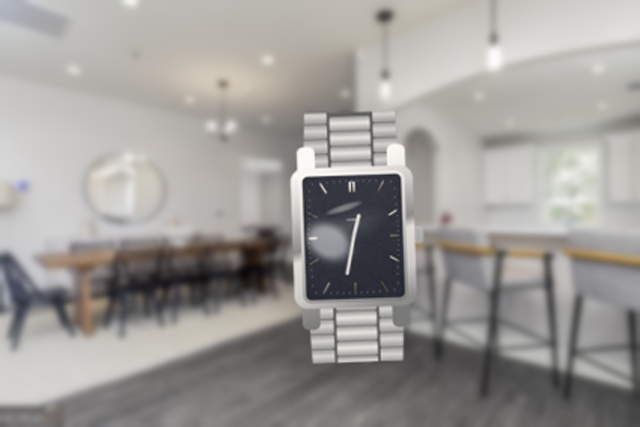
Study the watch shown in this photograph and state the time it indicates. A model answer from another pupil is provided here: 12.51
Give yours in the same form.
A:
12.32
